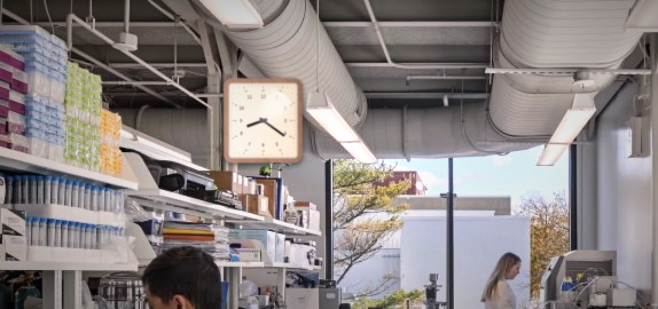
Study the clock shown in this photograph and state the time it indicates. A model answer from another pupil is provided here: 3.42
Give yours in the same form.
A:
8.21
